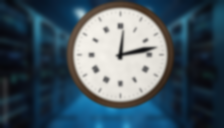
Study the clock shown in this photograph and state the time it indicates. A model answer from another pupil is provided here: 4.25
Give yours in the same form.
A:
12.13
